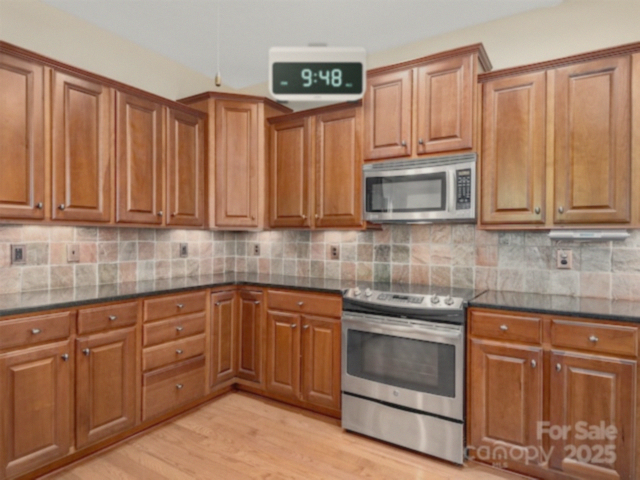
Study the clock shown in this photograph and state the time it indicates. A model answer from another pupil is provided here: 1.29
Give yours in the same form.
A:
9.48
